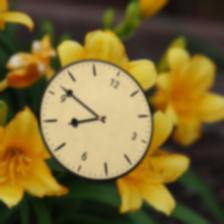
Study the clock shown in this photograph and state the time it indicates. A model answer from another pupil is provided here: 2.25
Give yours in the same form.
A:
7.47
